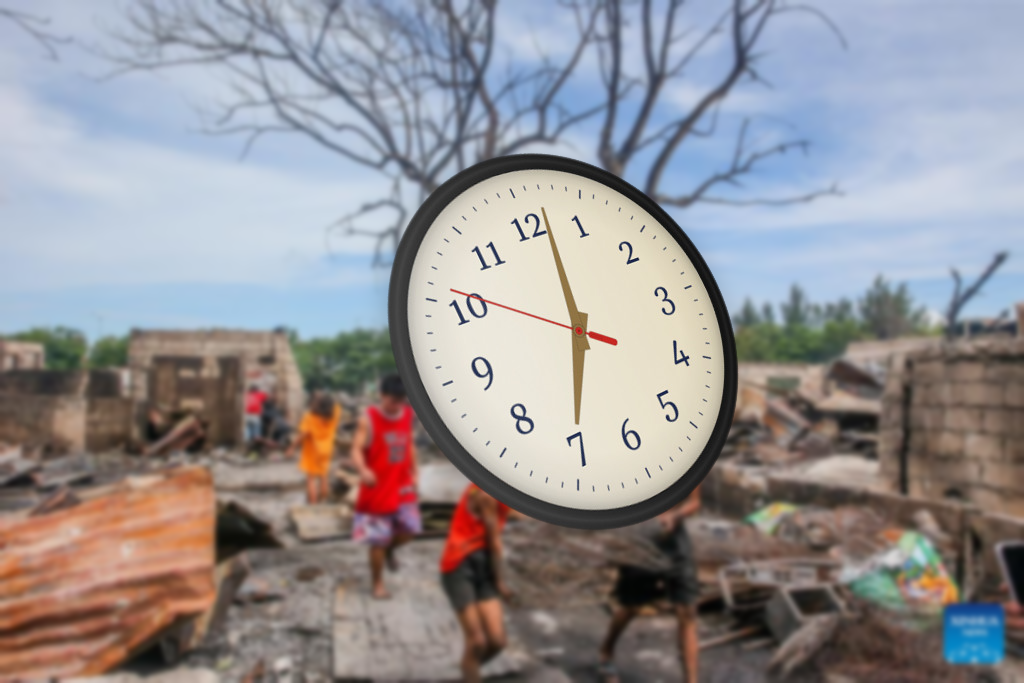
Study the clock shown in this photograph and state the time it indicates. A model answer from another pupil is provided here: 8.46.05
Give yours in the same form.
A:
7.01.51
